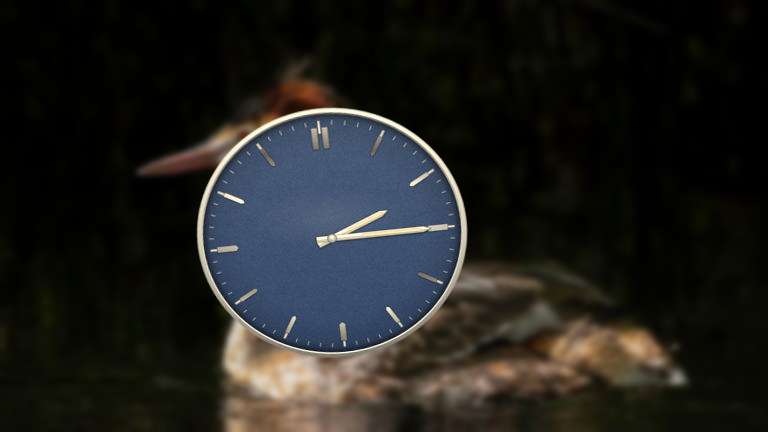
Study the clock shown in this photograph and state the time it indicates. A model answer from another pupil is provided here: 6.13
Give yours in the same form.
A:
2.15
